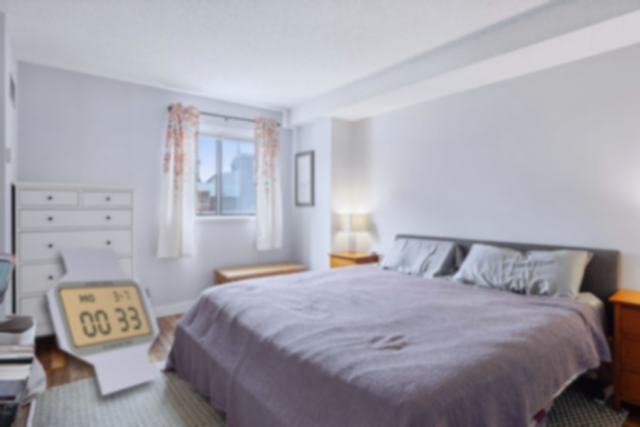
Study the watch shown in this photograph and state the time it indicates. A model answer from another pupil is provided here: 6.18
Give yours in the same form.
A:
0.33
